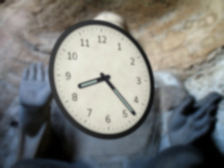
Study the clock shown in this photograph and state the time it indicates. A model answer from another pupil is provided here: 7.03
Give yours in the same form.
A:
8.23
